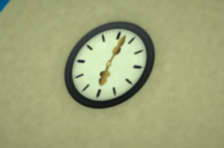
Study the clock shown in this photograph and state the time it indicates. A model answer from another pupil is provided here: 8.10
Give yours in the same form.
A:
6.02
